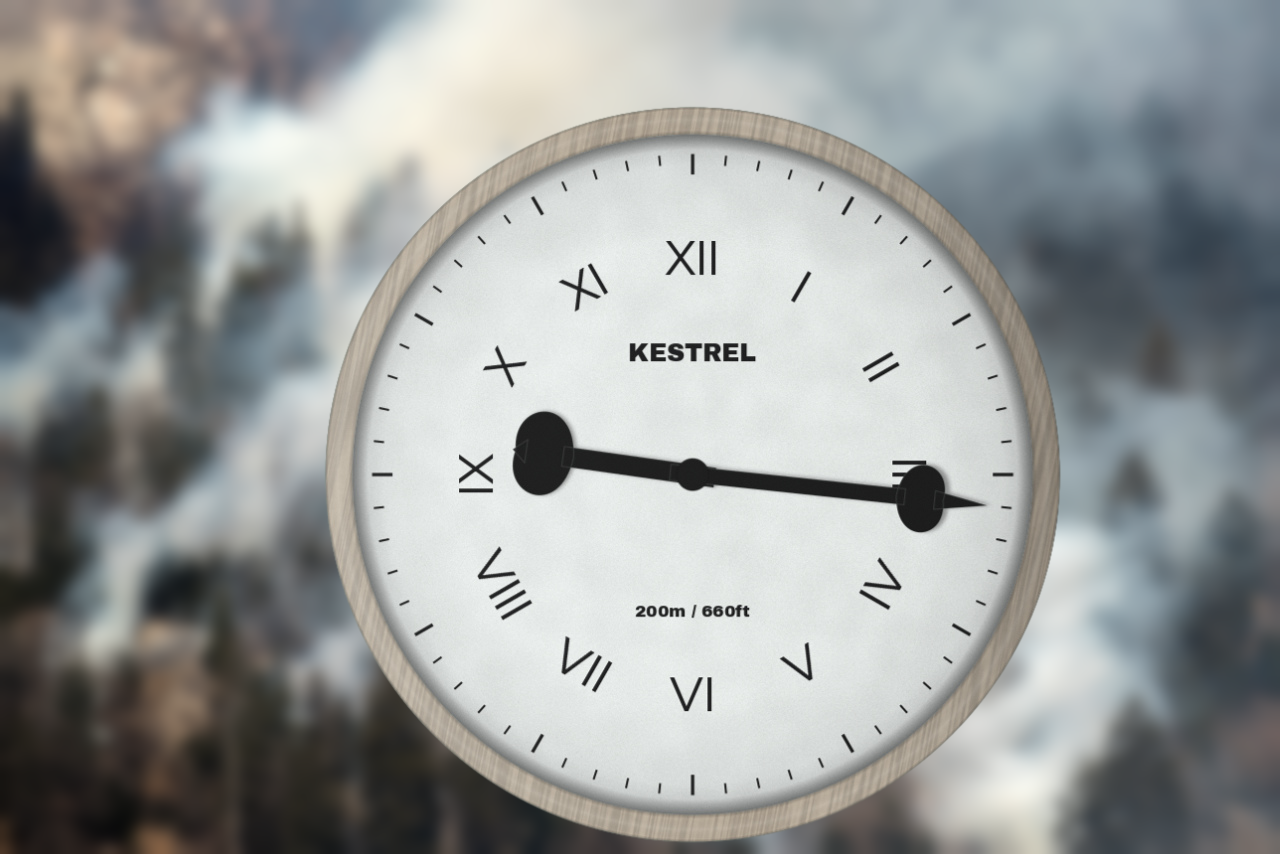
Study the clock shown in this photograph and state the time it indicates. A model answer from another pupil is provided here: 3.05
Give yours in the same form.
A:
9.16
